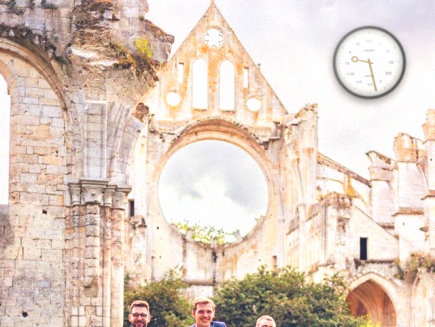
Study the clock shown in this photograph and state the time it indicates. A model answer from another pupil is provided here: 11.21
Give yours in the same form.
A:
9.28
